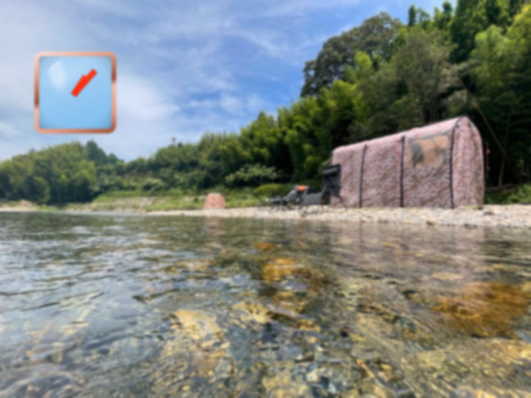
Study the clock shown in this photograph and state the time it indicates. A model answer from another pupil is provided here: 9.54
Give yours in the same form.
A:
1.07
